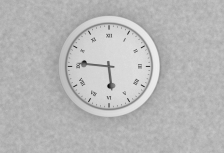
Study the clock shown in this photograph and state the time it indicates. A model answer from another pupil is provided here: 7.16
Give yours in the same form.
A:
5.46
